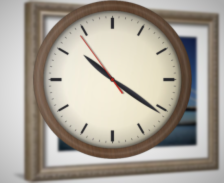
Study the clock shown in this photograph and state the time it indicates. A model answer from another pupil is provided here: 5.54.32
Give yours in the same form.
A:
10.20.54
